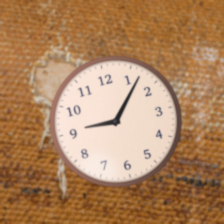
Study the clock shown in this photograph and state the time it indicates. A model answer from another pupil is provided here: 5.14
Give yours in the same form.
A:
9.07
